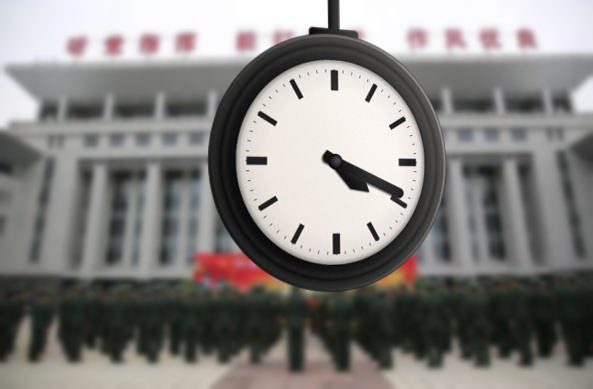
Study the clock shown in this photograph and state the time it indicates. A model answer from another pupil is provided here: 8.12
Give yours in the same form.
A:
4.19
